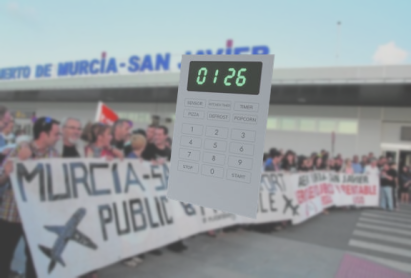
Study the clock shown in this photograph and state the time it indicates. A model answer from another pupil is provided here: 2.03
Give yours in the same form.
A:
1.26
